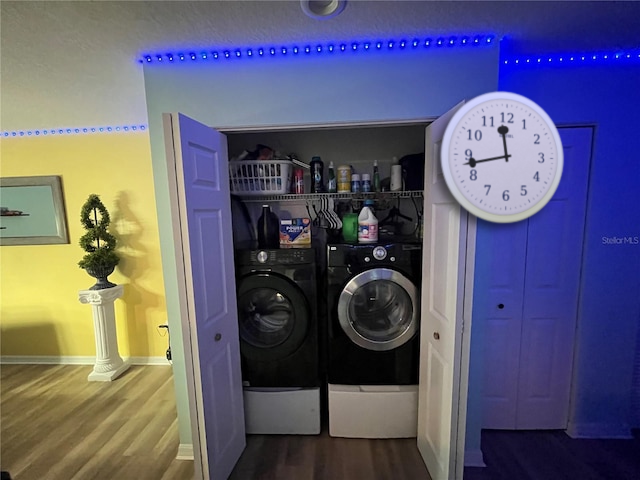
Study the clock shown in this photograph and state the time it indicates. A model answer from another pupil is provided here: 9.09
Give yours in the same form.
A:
11.43
